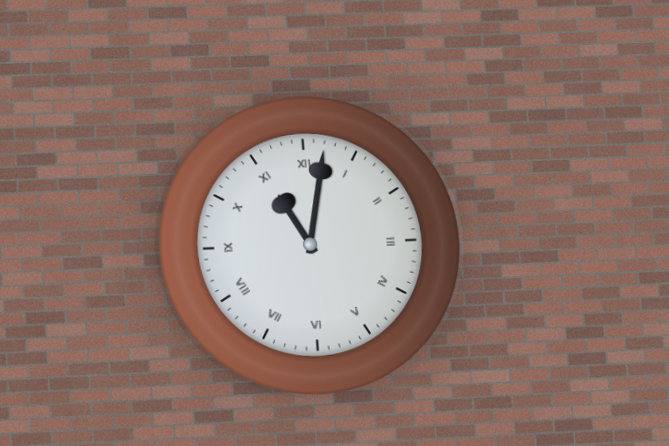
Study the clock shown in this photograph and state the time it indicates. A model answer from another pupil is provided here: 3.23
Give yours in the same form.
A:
11.02
